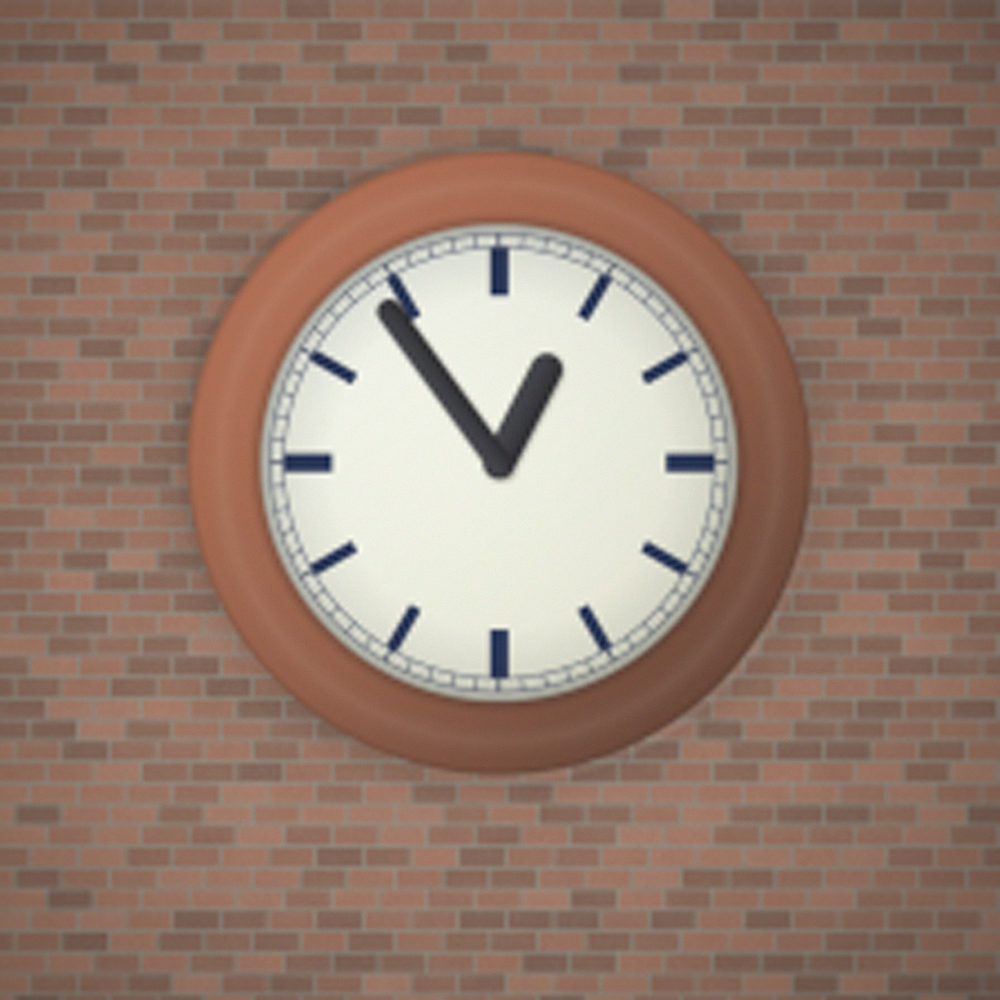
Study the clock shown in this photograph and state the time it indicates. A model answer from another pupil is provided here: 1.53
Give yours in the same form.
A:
12.54
